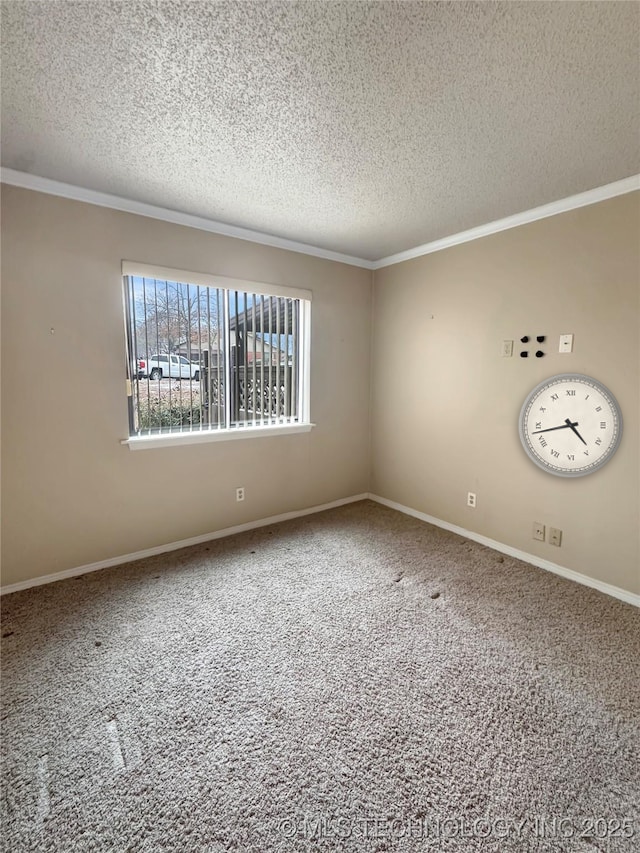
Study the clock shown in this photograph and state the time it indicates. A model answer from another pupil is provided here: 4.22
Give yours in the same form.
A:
4.43
